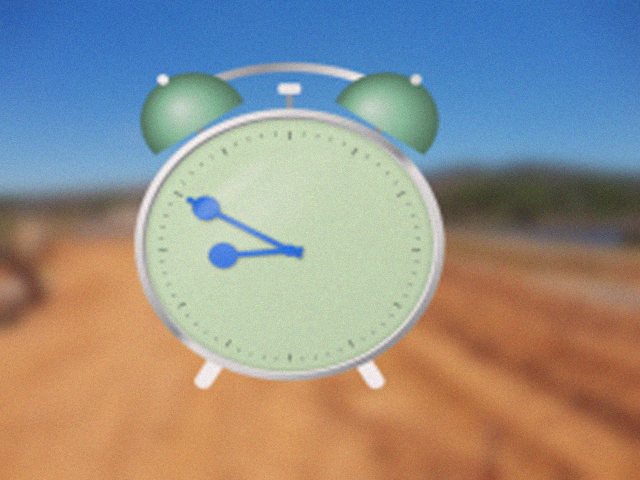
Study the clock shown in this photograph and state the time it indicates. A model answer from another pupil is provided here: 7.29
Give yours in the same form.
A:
8.50
